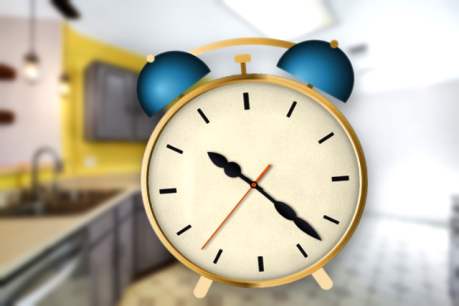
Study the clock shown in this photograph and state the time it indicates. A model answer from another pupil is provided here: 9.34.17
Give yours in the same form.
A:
10.22.37
